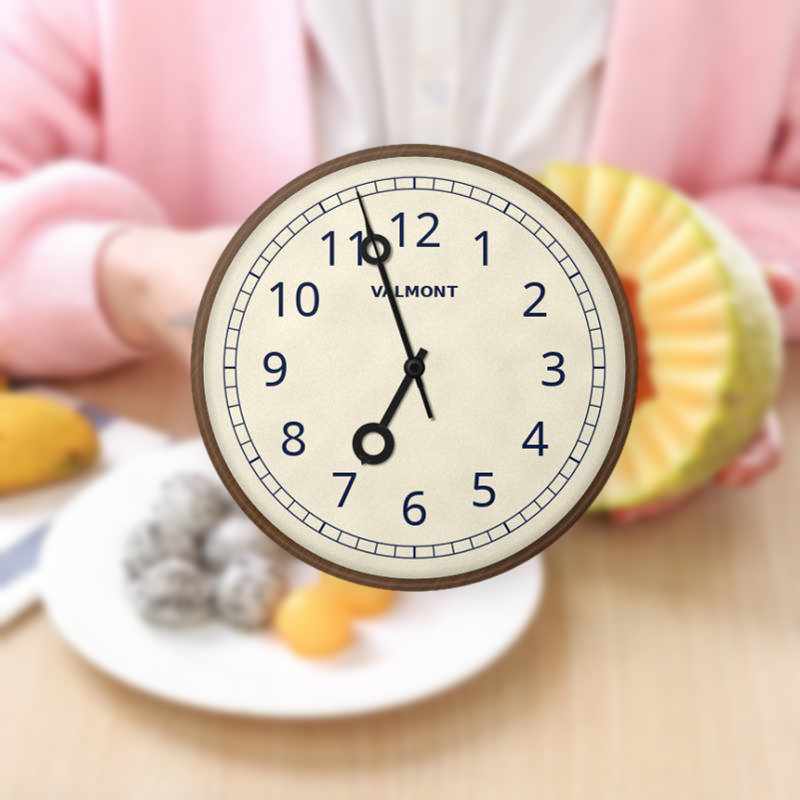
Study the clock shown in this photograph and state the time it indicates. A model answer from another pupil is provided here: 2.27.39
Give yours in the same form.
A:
6.56.57
